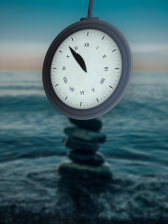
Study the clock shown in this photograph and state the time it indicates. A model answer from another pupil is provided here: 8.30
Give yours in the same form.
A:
10.53
